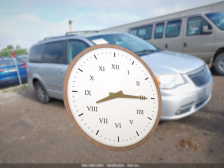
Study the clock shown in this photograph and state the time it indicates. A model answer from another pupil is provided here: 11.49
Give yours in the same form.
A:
8.15
